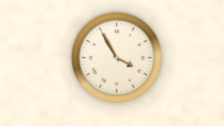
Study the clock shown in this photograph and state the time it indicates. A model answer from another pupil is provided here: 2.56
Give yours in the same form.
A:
3.55
